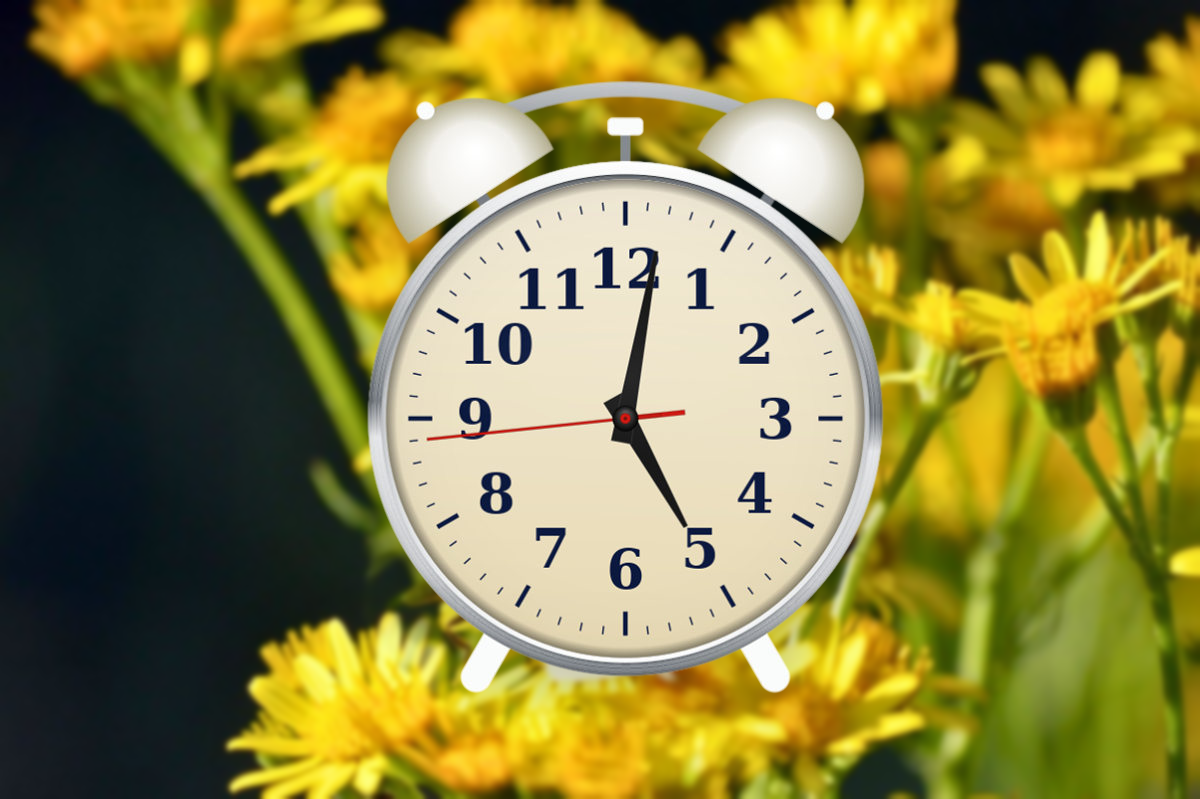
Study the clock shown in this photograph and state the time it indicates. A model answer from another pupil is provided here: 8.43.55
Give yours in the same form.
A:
5.01.44
